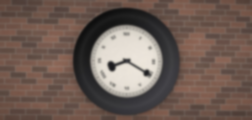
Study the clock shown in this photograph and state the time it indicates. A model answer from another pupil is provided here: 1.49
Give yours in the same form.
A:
8.20
